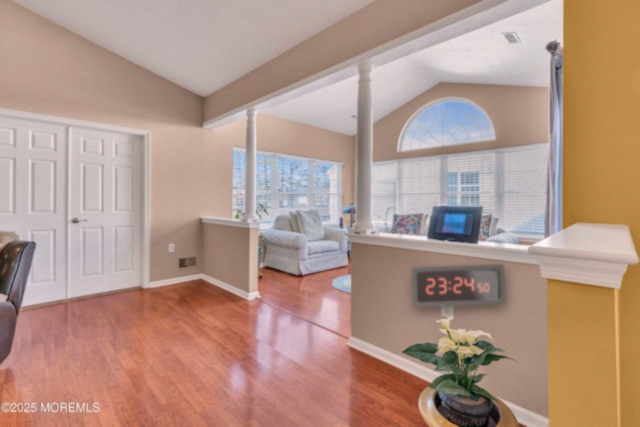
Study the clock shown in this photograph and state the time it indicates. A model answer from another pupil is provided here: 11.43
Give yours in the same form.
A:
23.24
